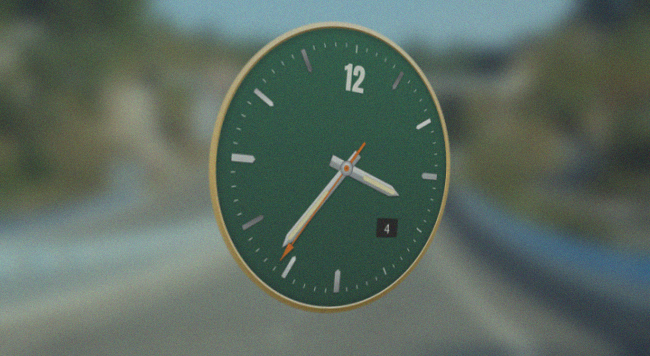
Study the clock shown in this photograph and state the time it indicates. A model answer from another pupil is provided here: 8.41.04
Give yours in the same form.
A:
3.36.36
